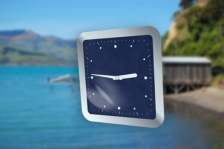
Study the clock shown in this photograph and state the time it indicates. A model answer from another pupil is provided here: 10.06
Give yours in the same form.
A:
2.46
